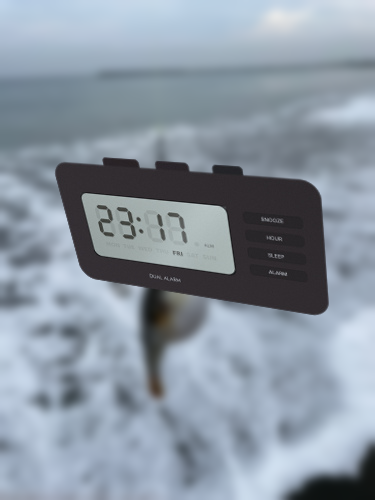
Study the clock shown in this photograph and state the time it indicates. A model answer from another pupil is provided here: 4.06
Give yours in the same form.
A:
23.17
